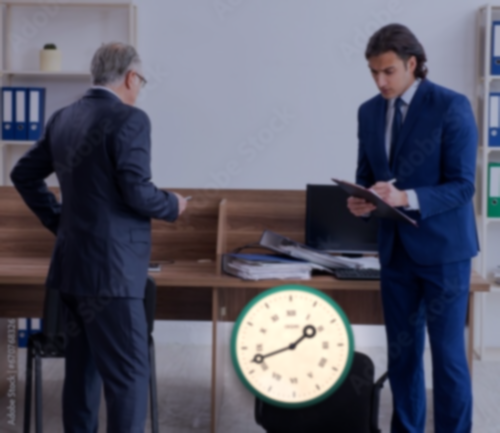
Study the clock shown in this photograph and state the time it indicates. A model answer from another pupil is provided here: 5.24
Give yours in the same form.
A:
1.42
